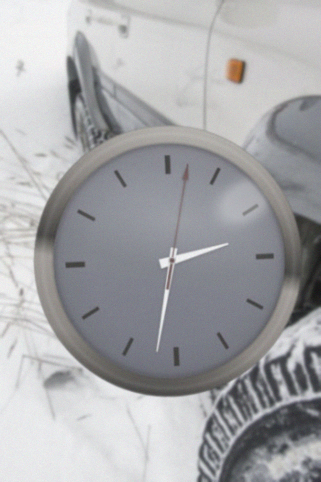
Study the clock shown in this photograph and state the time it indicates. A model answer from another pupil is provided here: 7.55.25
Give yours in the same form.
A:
2.32.02
